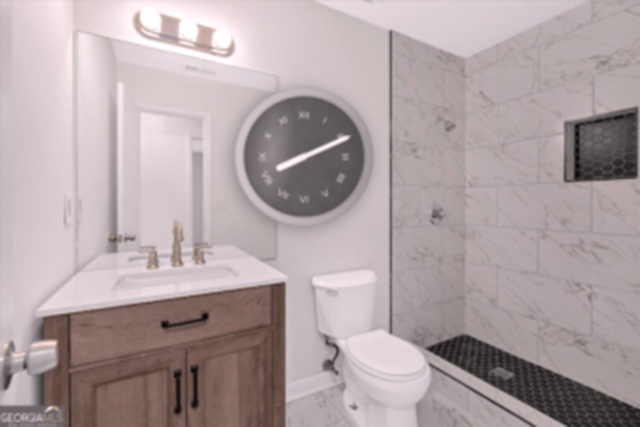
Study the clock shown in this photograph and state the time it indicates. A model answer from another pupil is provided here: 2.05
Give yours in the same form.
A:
8.11
